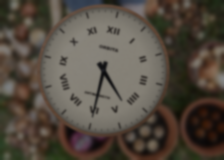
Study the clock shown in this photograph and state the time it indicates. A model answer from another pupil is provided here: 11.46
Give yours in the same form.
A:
4.30
